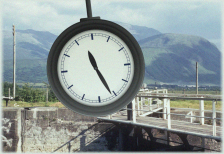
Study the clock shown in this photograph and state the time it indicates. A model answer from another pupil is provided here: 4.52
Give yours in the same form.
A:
11.26
